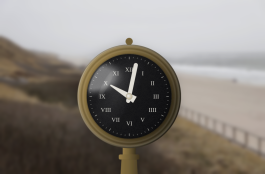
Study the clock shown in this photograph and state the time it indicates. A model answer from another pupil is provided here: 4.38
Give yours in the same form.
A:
10.02
